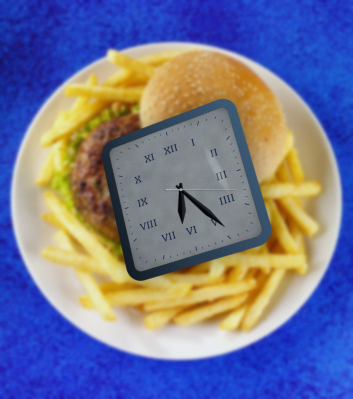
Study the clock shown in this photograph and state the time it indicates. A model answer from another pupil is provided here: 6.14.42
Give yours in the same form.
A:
6.24.18
